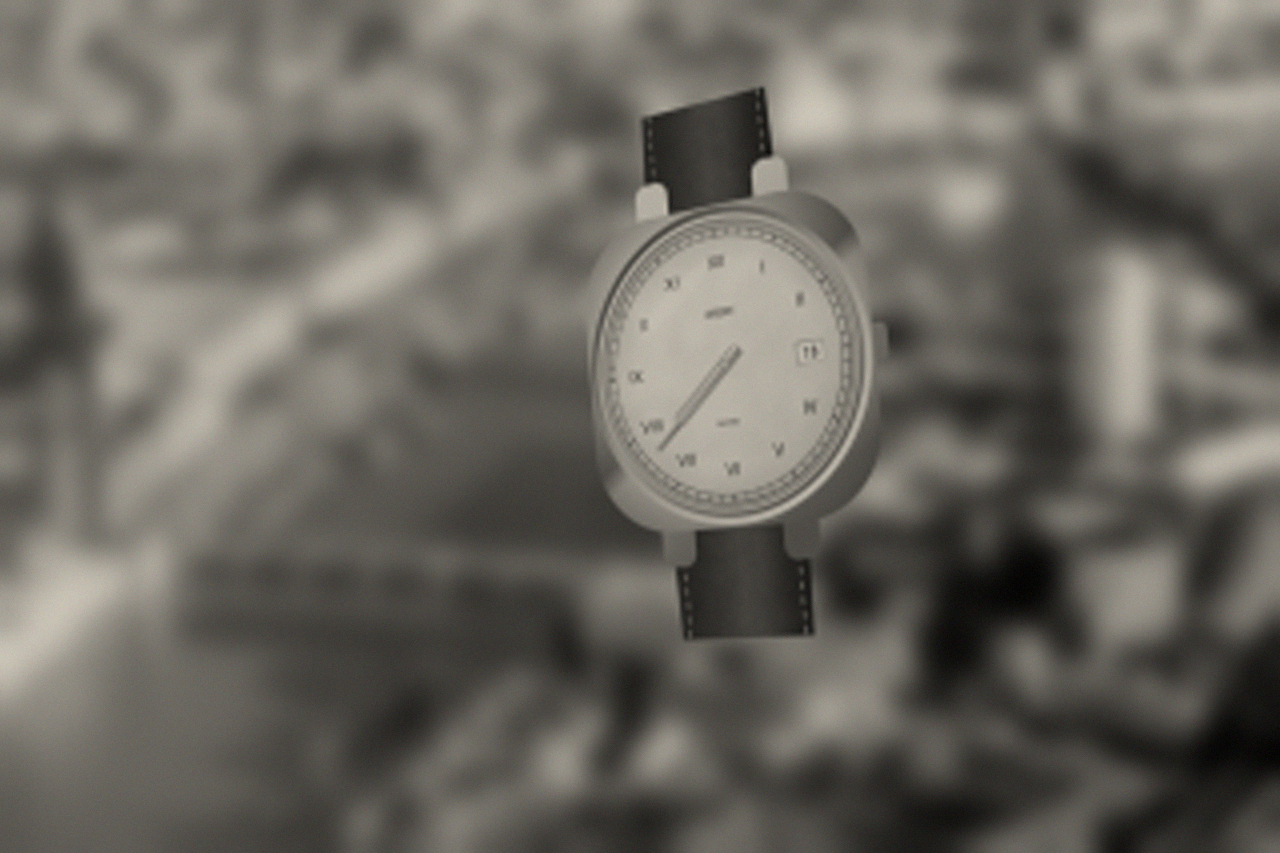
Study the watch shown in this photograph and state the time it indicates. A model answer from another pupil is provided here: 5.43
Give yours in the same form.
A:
7.38
